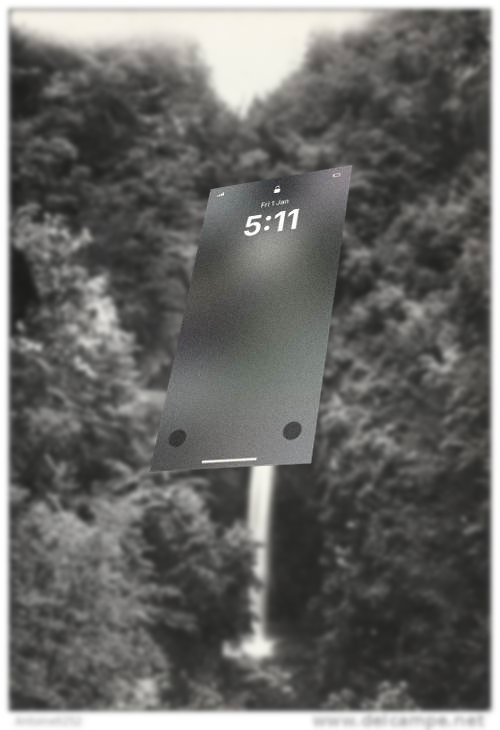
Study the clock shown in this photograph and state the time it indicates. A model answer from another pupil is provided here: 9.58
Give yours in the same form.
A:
5.11
